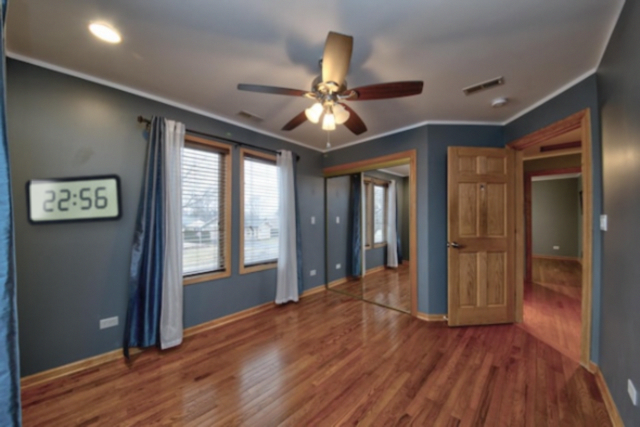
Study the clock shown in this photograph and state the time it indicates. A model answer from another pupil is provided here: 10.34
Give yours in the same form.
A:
22.56
